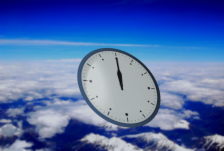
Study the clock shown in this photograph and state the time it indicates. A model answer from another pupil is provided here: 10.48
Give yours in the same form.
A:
12.00
